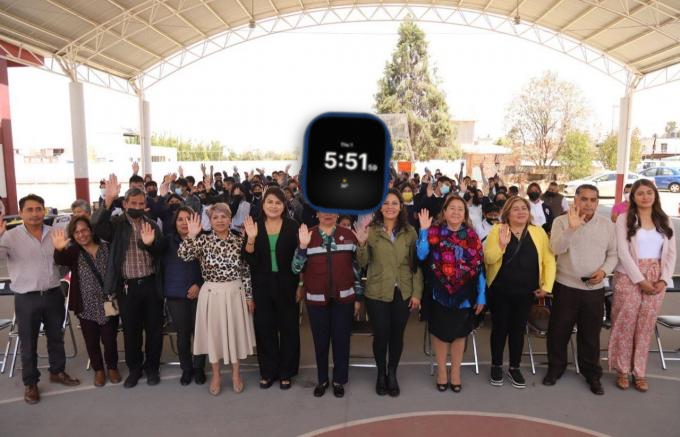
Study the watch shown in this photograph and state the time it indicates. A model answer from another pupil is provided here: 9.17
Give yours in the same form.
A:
5.51
